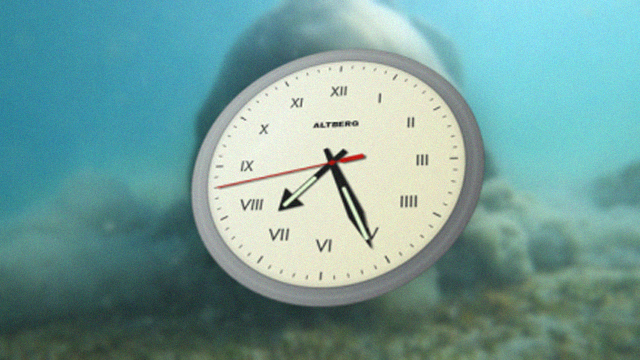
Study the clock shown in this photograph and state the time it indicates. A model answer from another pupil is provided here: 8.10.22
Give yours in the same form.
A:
7.25.43
